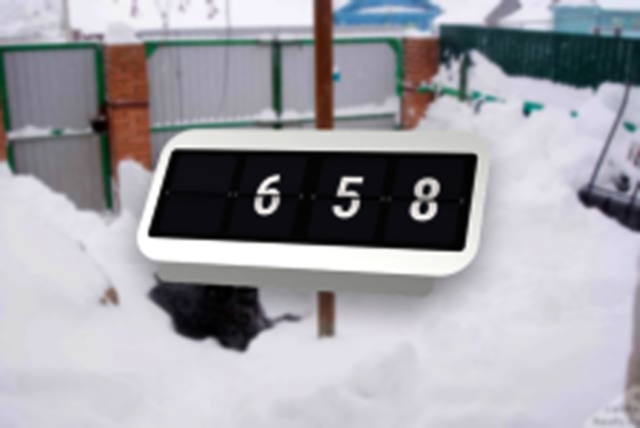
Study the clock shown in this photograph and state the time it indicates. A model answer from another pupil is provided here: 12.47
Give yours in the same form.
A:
6.58
